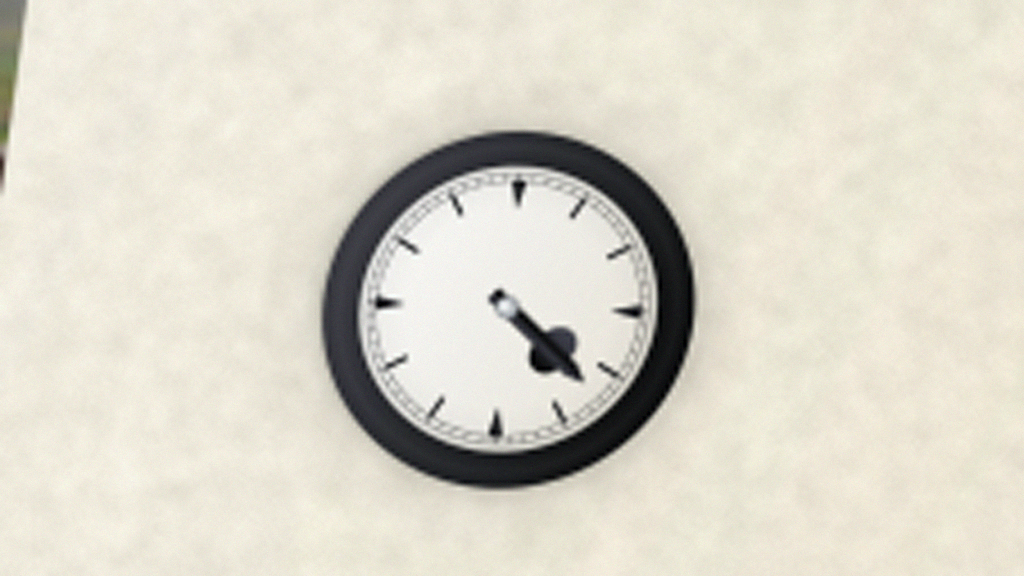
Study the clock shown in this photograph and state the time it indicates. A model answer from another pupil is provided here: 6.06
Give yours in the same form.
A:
4.22
